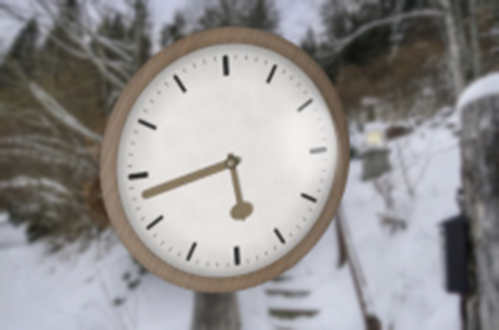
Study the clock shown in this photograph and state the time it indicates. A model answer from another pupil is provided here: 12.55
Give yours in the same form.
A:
5.43
